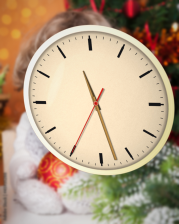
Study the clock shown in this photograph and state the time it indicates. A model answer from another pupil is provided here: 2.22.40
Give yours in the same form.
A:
11.27.35
